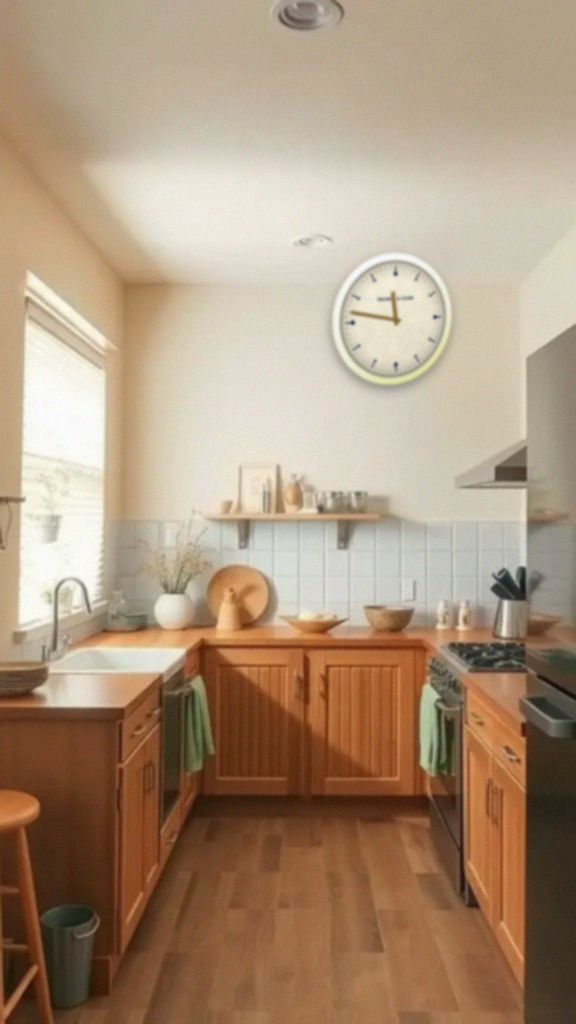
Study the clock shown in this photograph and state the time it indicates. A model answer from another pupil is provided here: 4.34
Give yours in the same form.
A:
11.47
